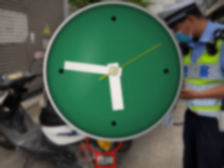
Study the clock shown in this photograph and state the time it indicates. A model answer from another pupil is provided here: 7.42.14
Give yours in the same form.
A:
5.46.10
